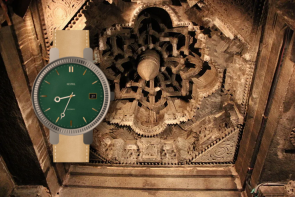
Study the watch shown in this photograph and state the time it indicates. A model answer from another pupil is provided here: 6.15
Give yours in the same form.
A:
8.34
